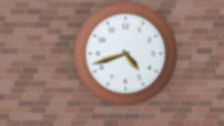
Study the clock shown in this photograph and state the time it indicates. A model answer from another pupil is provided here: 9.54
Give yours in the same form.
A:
4.42
